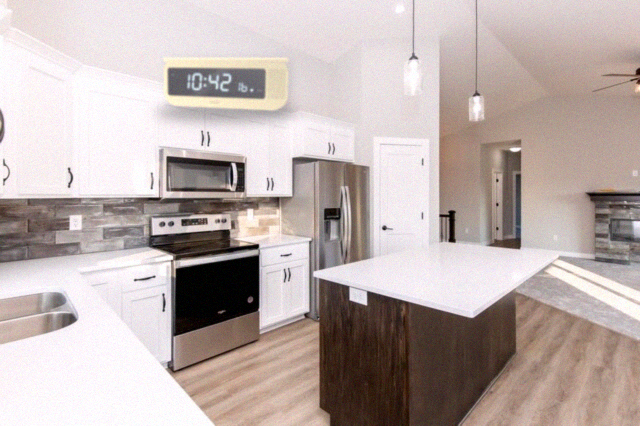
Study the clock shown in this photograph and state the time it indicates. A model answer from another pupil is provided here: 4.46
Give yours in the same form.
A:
10.42
